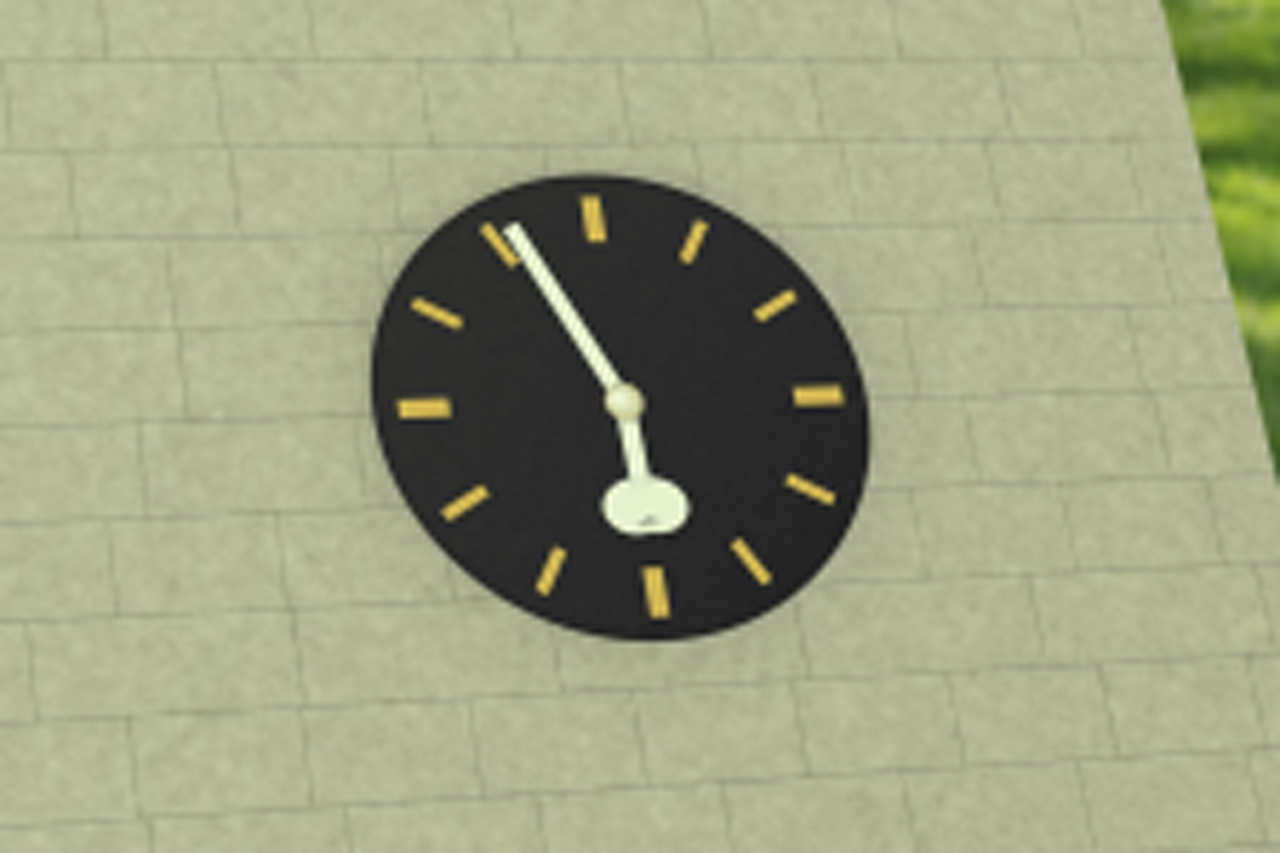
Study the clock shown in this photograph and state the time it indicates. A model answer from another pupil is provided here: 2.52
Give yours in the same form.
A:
5.56
